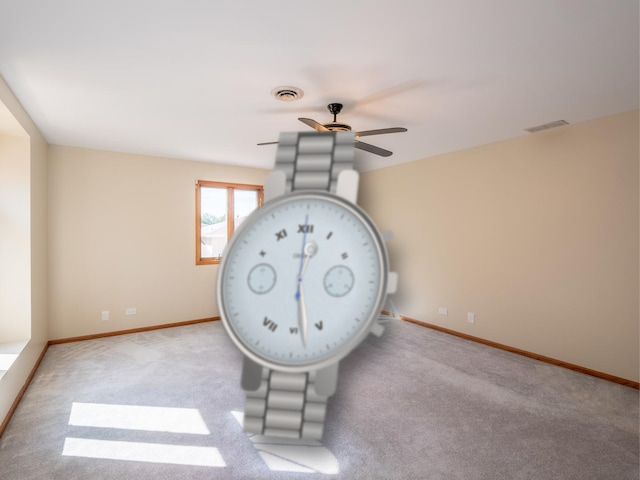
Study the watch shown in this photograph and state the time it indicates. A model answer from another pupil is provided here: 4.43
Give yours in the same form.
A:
12.28
